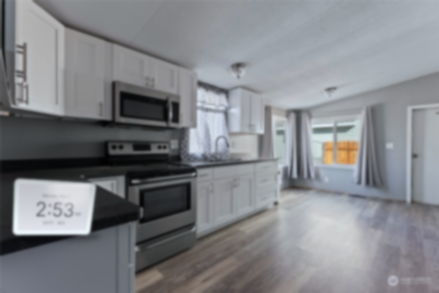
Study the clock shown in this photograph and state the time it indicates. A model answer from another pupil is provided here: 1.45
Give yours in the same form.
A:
2.53
